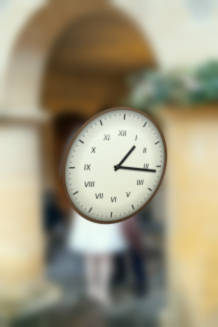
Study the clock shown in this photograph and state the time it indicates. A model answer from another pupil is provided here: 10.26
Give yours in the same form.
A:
1.16
